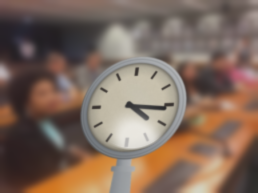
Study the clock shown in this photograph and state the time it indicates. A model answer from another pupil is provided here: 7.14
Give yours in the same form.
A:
4.16
